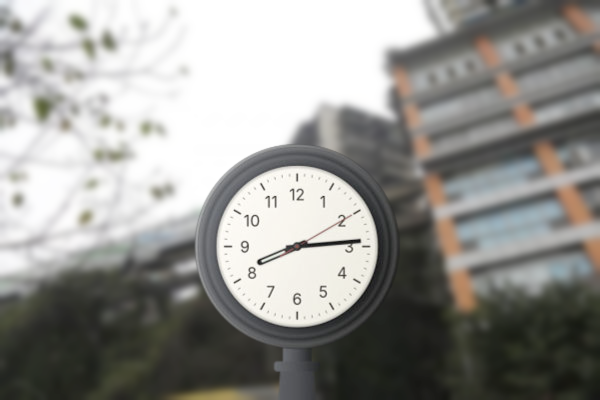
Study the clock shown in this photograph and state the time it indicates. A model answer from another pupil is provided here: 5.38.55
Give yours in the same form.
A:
8.14.10
